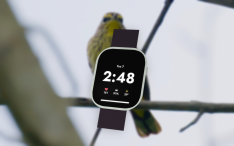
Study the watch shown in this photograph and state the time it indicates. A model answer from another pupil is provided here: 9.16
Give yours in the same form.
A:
2.48
